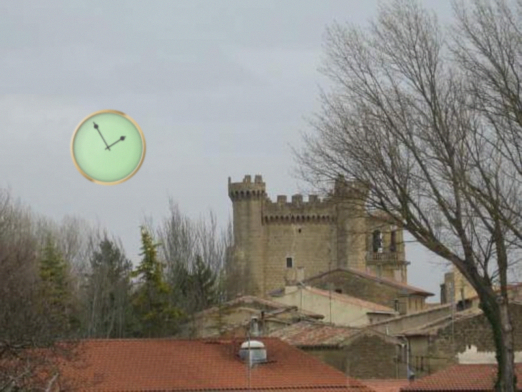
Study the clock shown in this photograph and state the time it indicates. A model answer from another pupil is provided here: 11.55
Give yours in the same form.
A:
1.55
